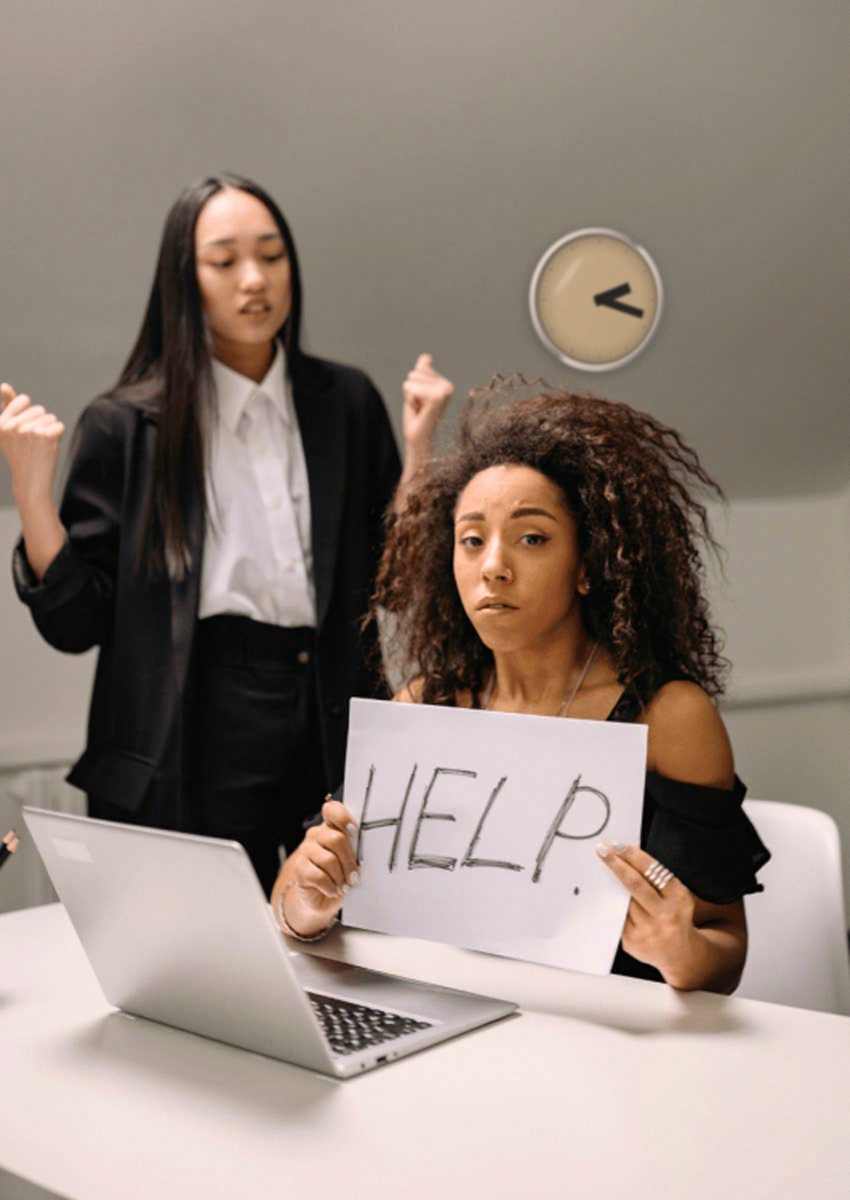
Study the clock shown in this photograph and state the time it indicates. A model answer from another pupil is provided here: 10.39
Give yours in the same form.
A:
2.18
